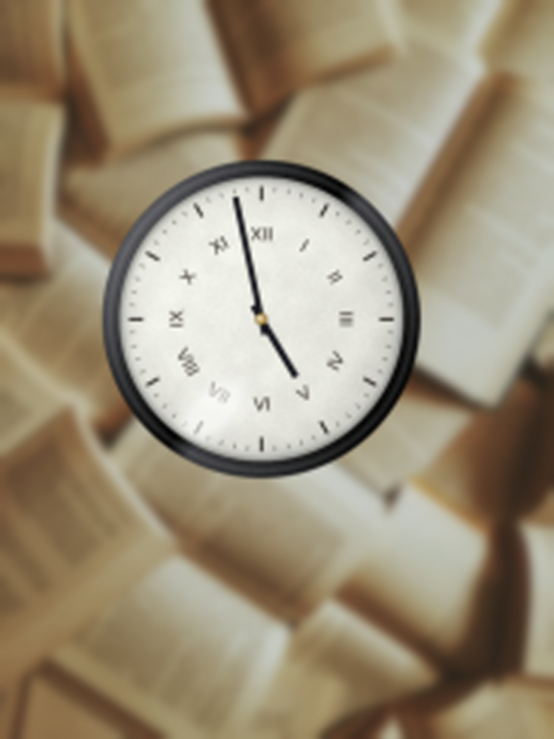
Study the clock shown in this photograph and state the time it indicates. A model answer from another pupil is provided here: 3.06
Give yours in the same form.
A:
4.58
